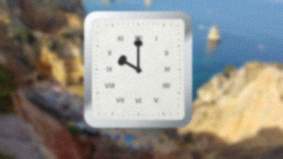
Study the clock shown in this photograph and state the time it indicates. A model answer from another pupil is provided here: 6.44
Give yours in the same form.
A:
10.00
